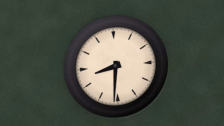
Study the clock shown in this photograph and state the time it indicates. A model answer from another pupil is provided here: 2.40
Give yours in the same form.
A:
8.31
